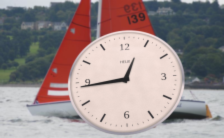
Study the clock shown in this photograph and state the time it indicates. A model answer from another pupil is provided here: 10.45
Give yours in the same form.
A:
12.44
